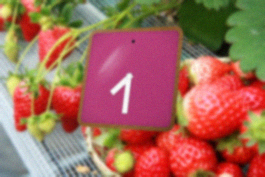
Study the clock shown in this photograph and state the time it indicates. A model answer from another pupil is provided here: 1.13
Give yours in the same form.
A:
7.30
